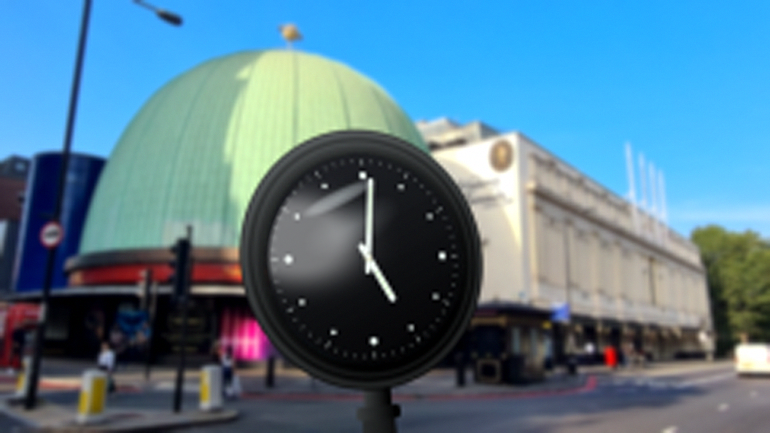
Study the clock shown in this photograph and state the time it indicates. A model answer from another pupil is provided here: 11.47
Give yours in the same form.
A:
5.01
